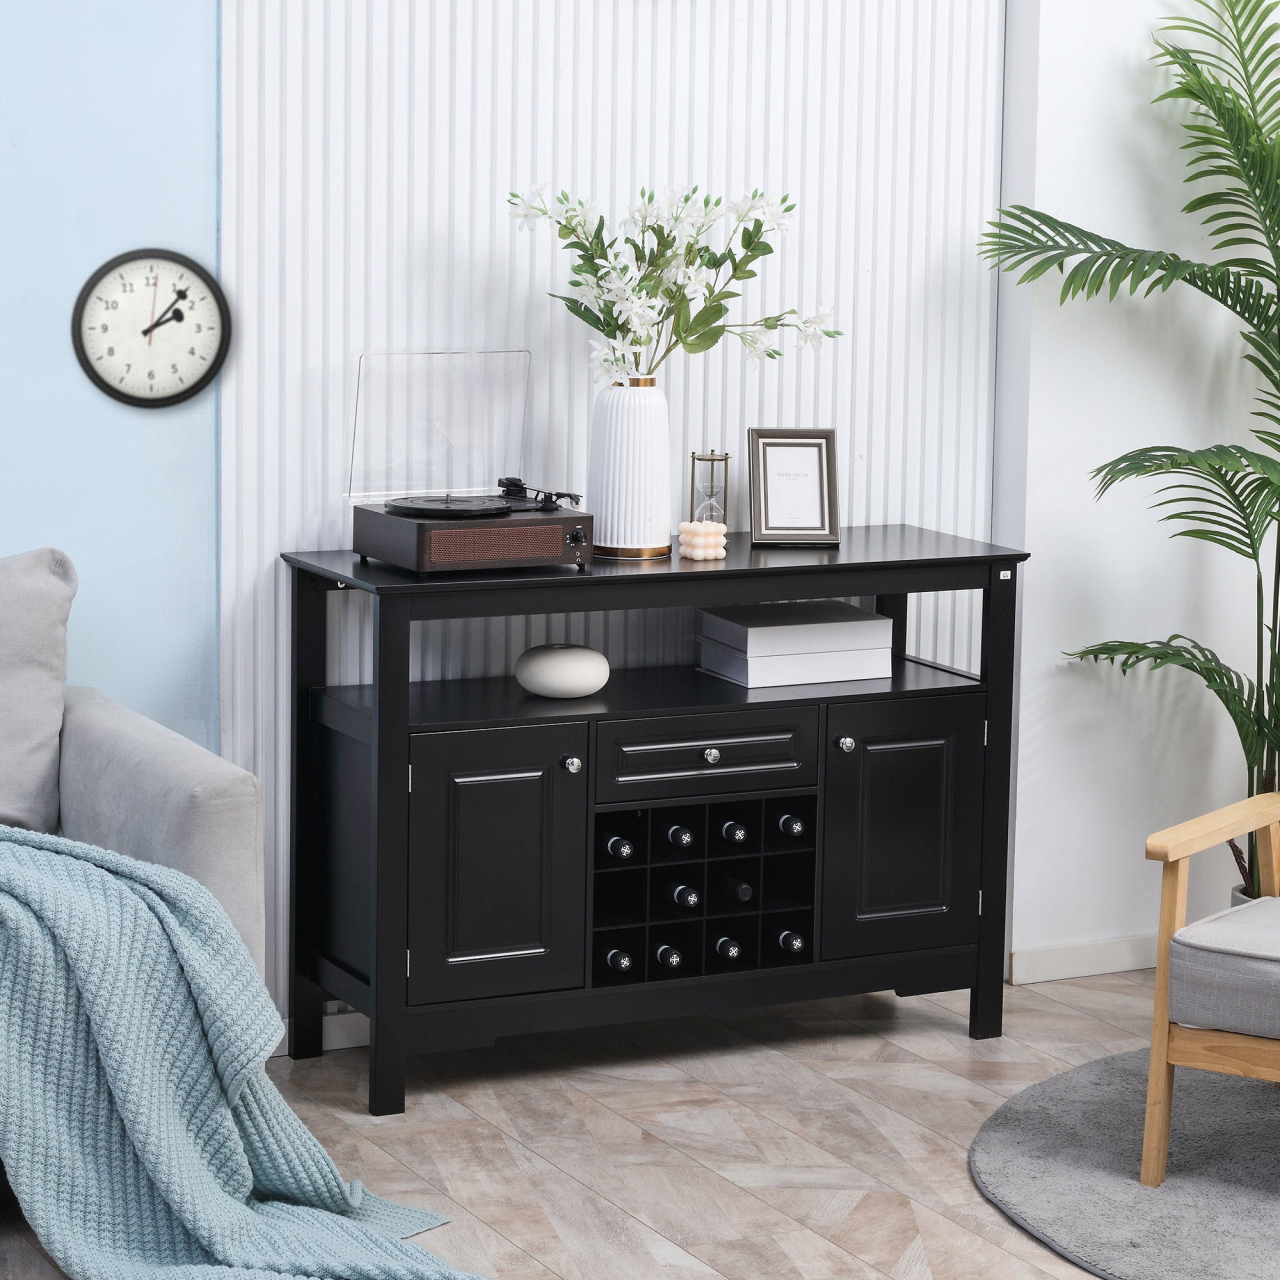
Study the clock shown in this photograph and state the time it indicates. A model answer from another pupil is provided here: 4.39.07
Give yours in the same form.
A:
2.07.01
